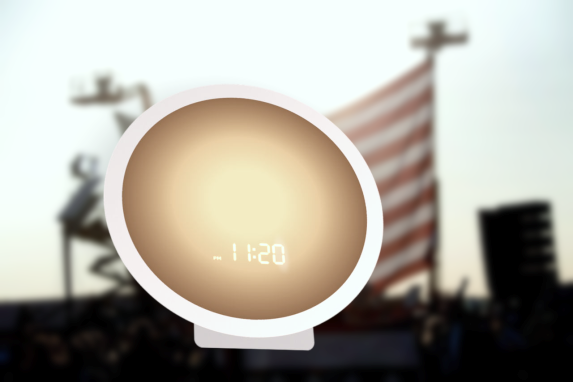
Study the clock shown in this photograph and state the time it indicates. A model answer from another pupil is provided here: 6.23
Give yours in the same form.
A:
11.20
